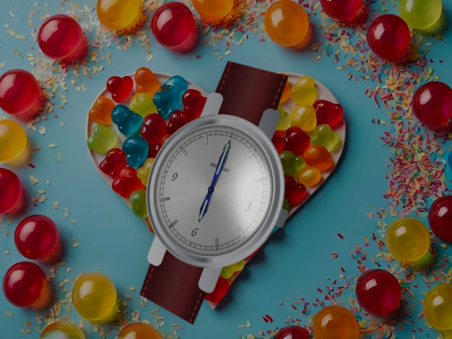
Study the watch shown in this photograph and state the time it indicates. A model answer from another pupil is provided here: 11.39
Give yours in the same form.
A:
6.00
